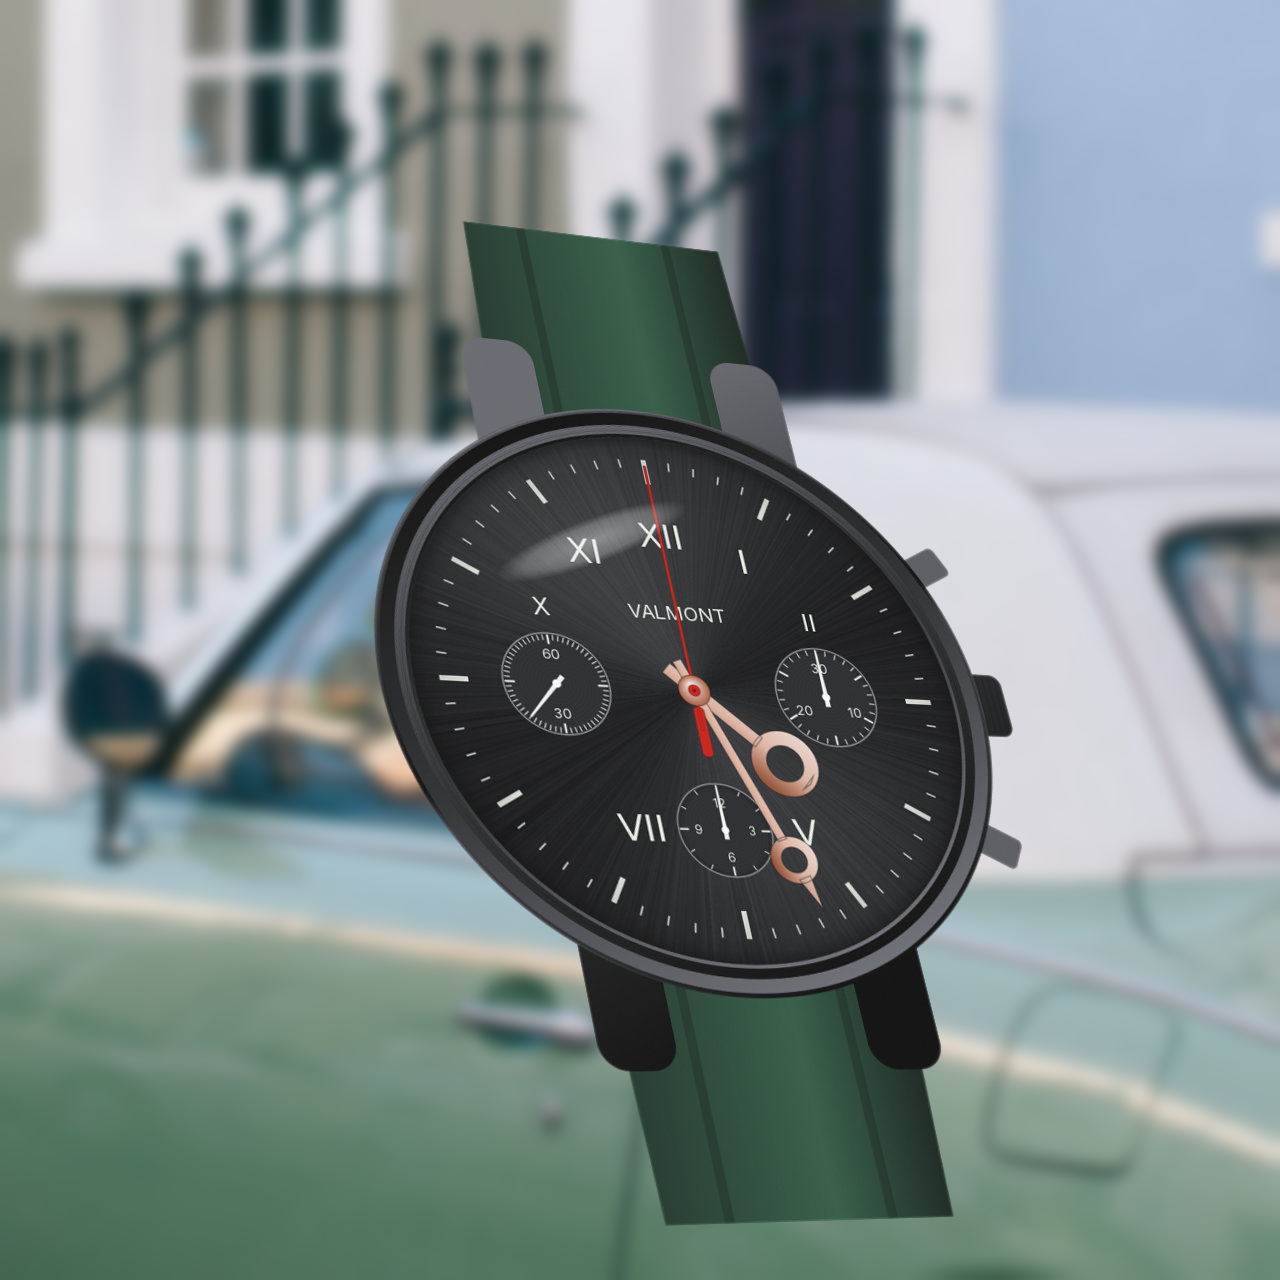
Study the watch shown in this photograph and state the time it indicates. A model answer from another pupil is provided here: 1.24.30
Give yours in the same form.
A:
4.26.37
